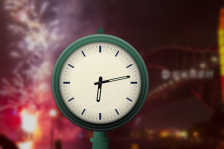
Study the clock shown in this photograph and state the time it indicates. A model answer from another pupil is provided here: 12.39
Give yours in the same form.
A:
6.13
